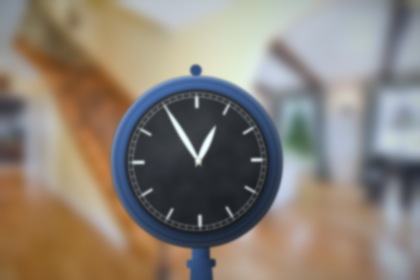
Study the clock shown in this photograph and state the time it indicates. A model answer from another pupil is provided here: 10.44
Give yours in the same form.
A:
12.55
